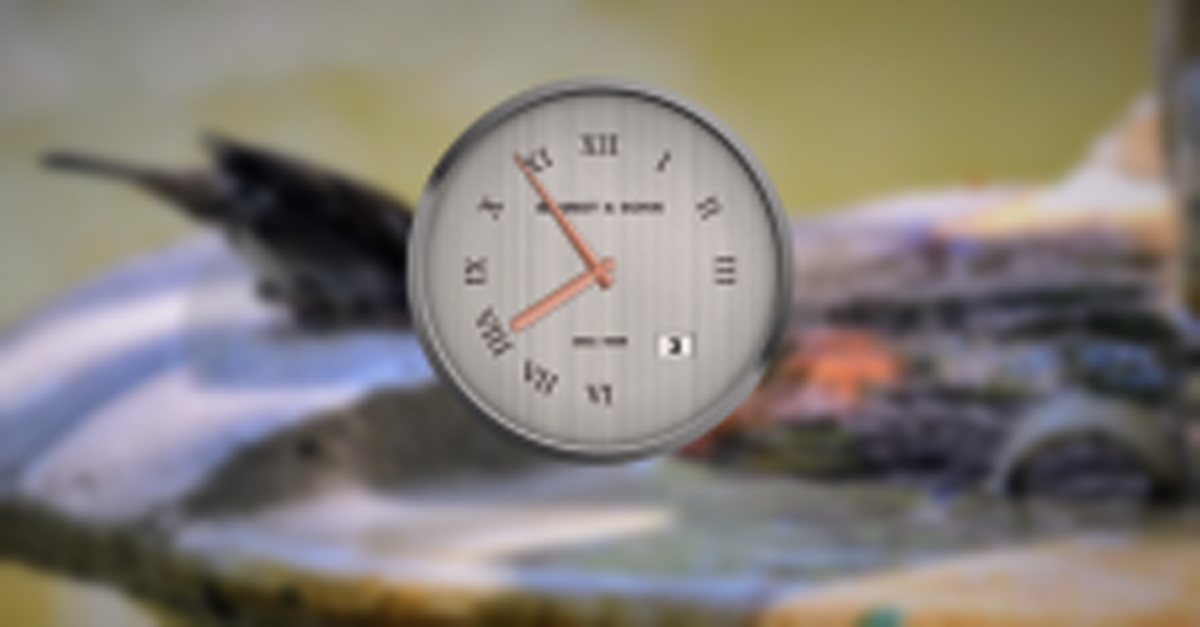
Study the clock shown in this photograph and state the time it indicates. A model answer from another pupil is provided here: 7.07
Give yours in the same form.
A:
7.54
